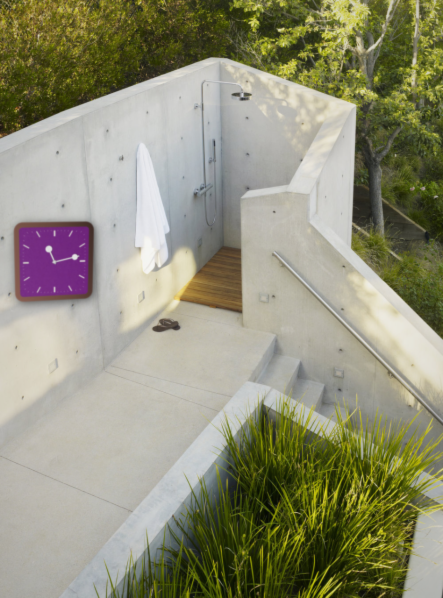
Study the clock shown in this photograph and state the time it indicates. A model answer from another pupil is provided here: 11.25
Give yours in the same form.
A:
11.13
